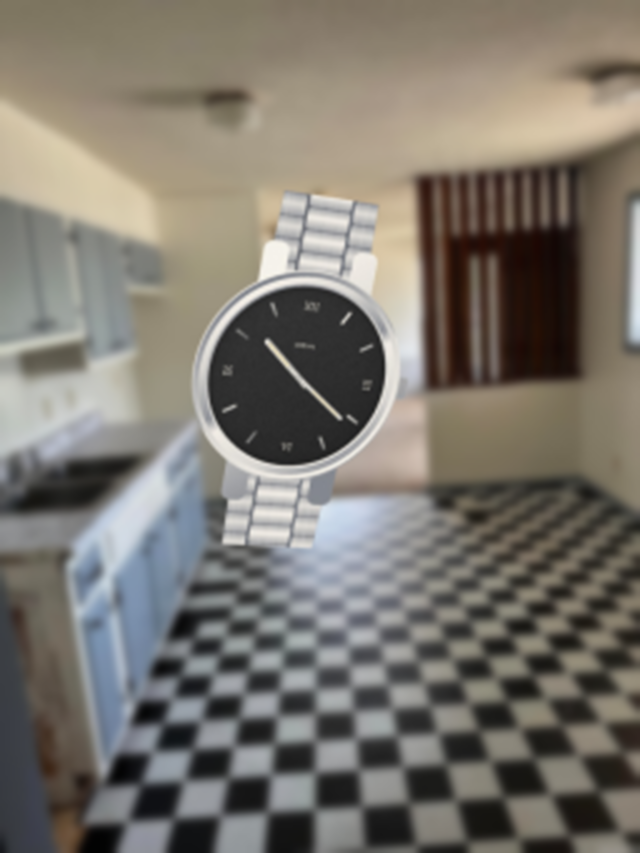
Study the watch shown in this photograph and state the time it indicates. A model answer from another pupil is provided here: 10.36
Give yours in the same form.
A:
10.21
